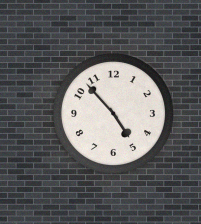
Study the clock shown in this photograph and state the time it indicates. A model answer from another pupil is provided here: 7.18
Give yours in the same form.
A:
4.53
